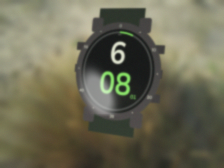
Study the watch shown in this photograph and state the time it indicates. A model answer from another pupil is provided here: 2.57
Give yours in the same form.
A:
6.08
